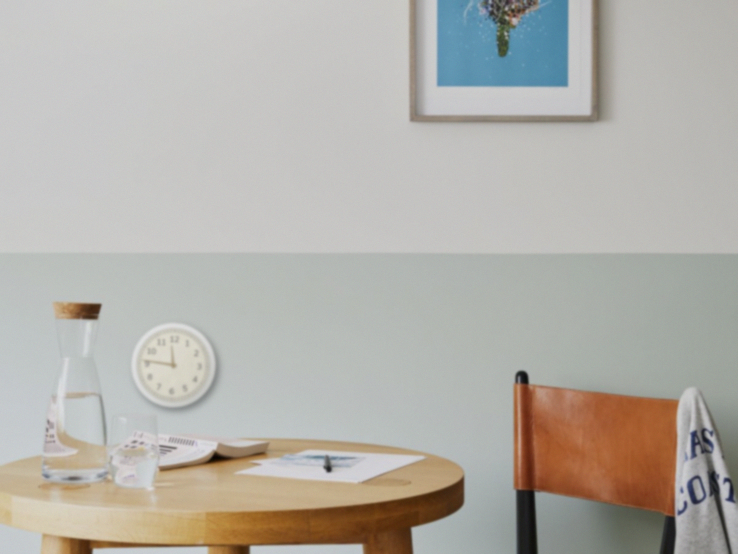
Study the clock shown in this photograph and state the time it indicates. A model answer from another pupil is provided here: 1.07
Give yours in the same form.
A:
11.46
